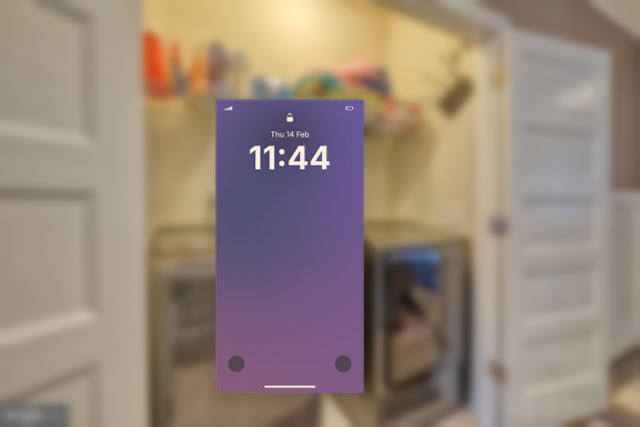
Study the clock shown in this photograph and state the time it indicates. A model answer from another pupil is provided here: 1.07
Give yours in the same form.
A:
11.44
